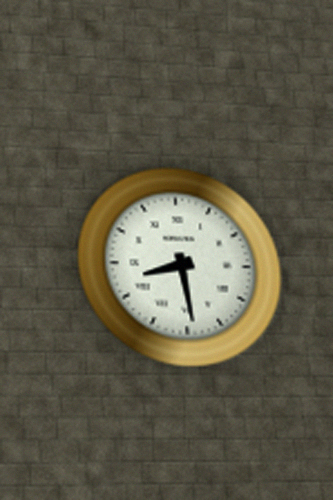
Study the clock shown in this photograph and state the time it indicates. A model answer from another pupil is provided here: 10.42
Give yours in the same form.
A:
8.29
